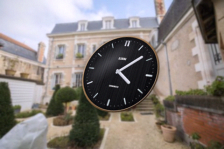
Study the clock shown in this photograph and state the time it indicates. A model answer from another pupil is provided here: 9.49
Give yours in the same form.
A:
4.08
